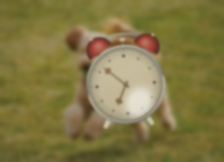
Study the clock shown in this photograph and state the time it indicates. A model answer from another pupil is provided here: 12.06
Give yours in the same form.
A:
6.52
